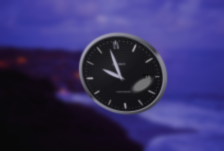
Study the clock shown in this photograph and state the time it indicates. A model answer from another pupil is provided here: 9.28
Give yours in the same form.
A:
9.58
